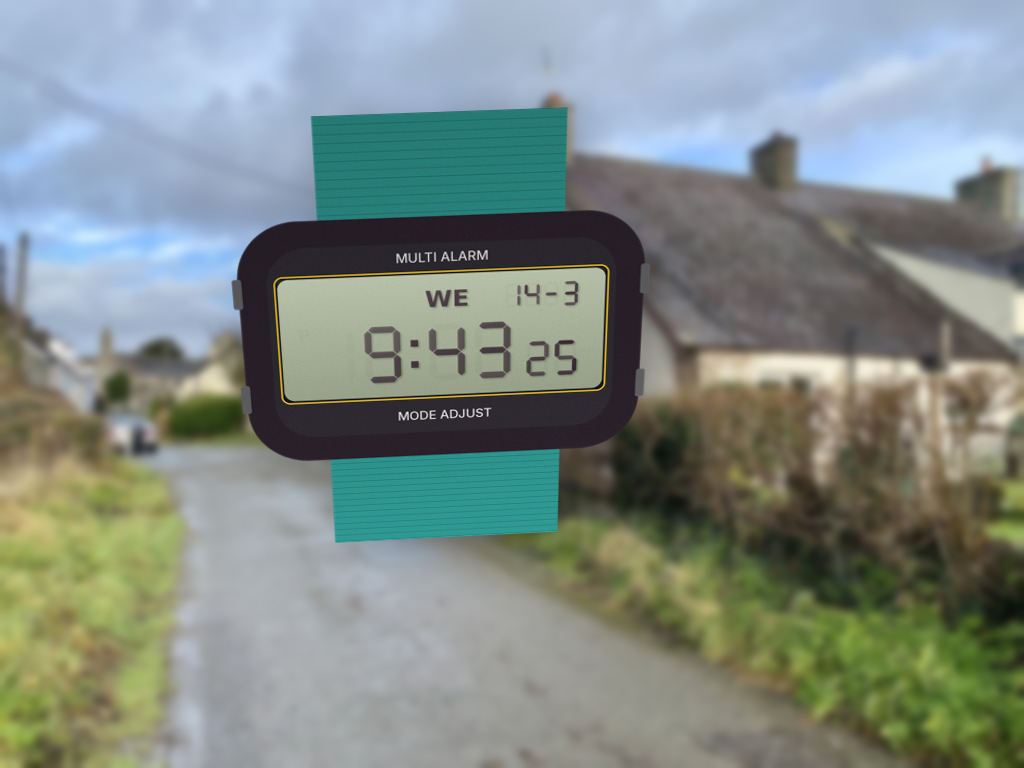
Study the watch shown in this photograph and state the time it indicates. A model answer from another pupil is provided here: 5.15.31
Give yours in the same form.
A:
9.43.25
